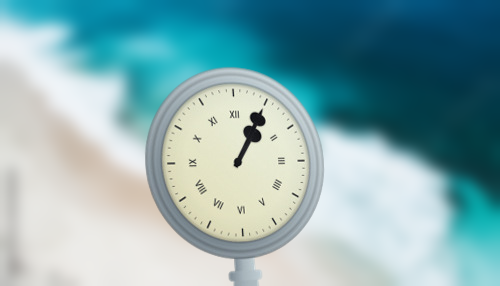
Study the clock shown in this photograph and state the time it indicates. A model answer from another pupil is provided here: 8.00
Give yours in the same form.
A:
1.05
